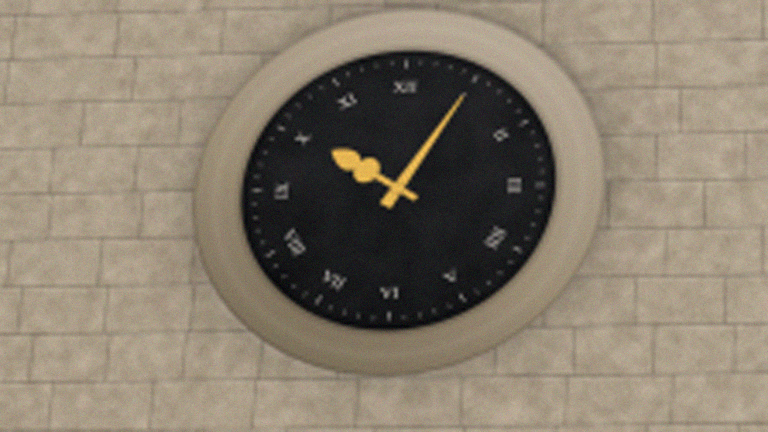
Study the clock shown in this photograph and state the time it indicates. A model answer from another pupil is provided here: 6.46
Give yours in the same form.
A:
10.05
